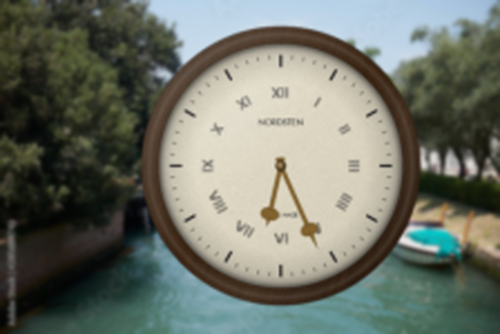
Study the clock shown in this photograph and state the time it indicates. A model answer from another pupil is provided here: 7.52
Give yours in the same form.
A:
6.26
